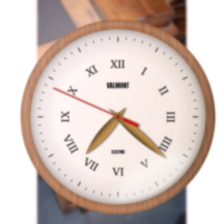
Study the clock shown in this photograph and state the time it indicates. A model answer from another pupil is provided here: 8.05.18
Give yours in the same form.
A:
7.21.49
